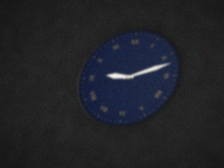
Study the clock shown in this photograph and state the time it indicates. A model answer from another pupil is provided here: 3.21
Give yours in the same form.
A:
9.12
